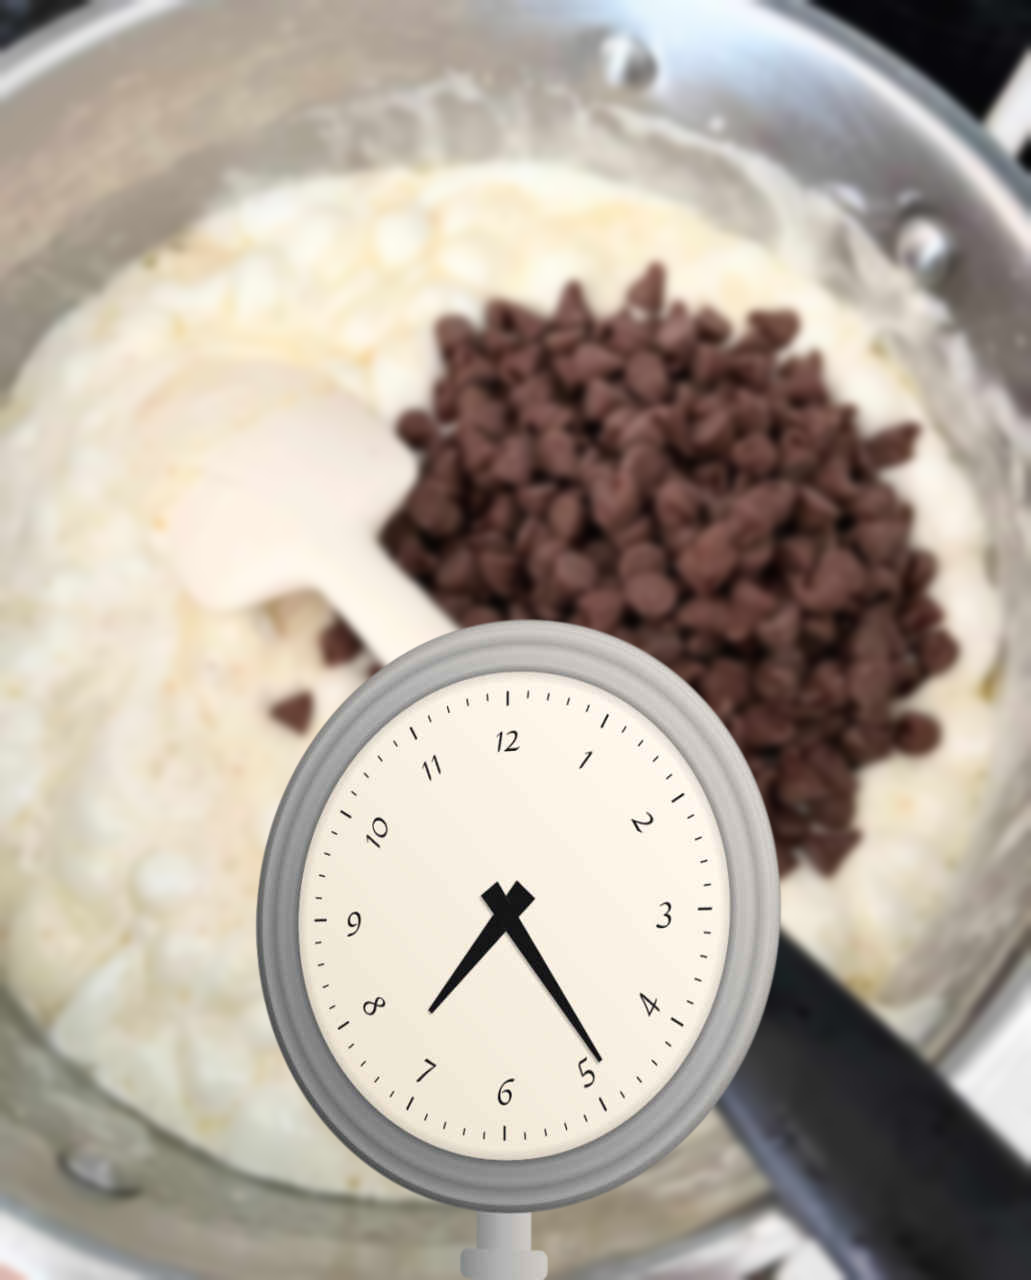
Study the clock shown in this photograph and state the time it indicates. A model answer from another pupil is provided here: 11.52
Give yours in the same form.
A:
7.24
